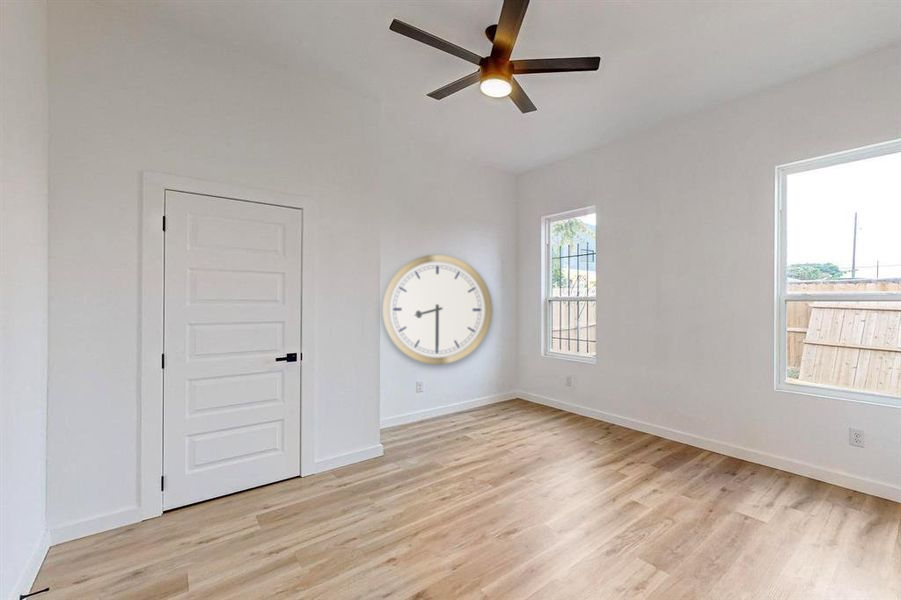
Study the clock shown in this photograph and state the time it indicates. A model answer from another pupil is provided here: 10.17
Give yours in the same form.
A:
8.30
